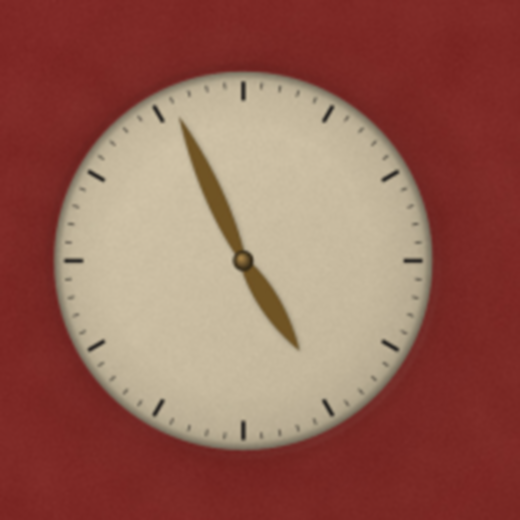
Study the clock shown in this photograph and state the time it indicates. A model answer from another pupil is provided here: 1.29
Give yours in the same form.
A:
4.56
